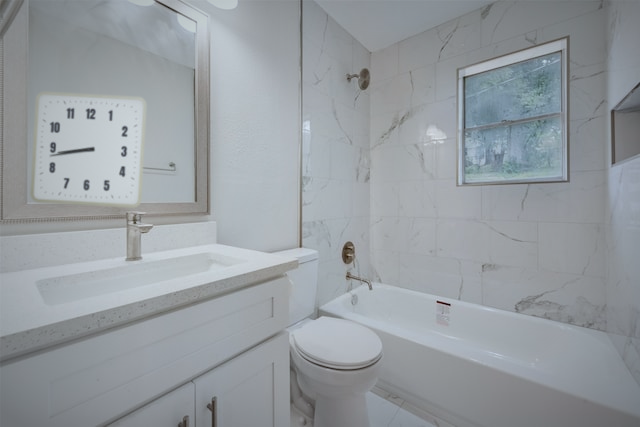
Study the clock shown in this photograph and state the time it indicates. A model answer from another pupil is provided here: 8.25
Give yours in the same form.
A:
8.43
